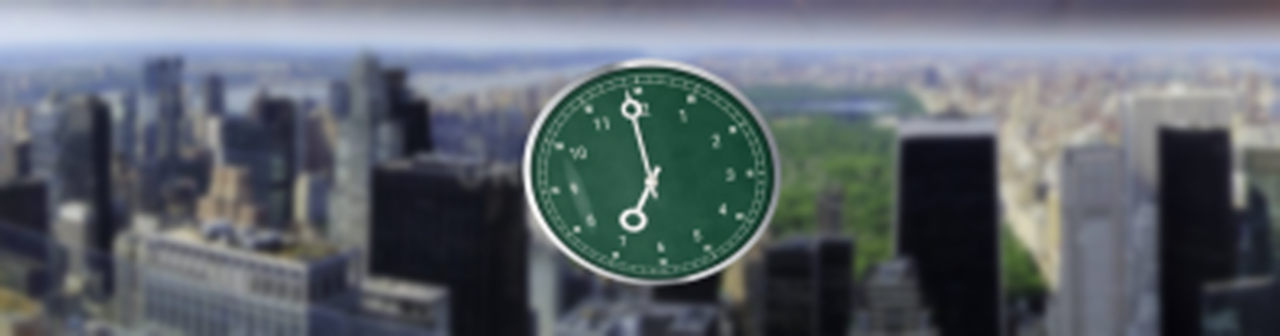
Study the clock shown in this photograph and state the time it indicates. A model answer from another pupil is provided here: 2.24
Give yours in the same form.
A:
6.59
